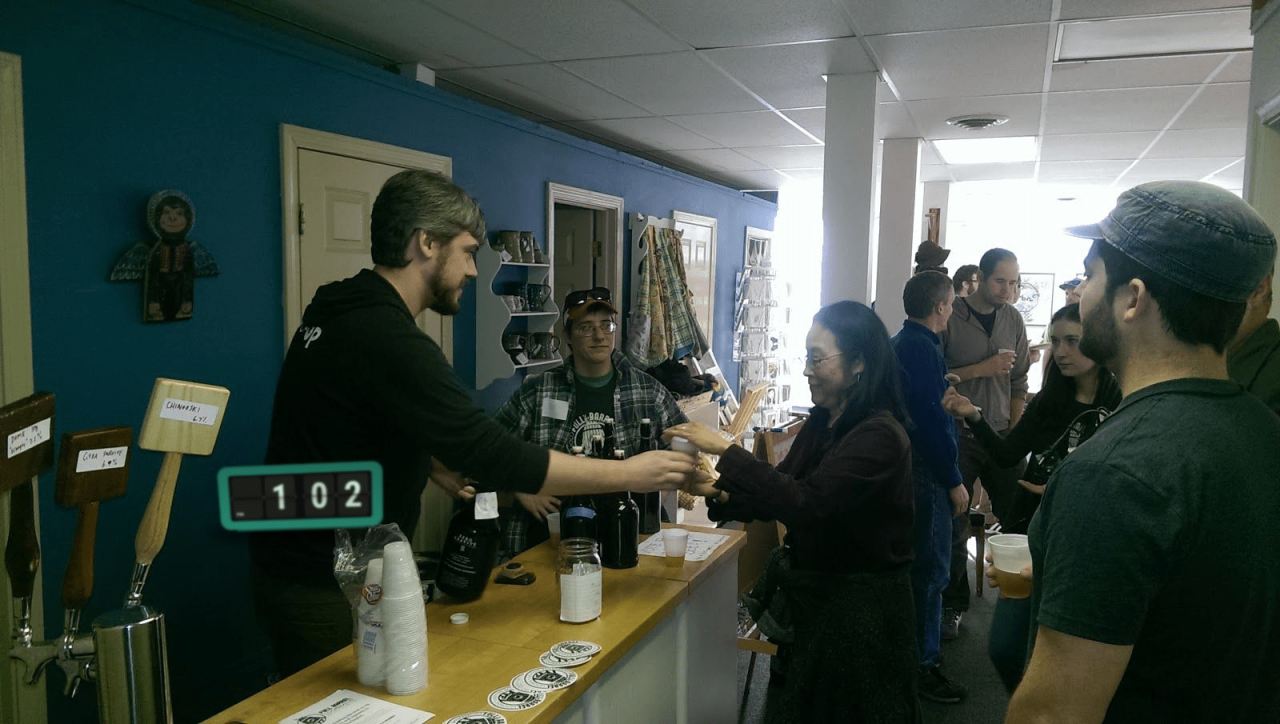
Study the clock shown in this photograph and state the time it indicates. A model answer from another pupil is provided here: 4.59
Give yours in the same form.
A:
1.02
